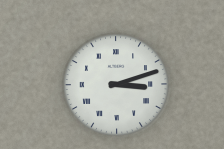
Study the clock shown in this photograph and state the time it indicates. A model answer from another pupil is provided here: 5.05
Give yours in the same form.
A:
3.12
